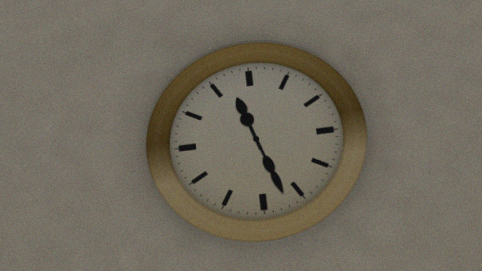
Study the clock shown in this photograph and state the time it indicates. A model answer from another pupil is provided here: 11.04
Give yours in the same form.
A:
11.27
